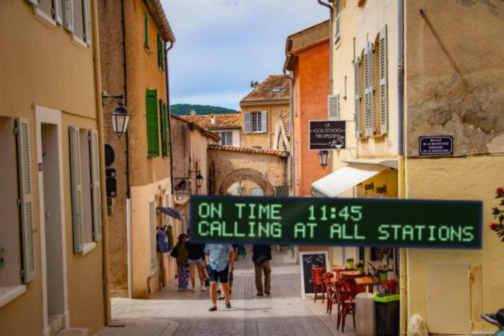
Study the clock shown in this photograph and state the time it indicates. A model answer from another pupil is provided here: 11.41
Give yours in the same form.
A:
11.45
